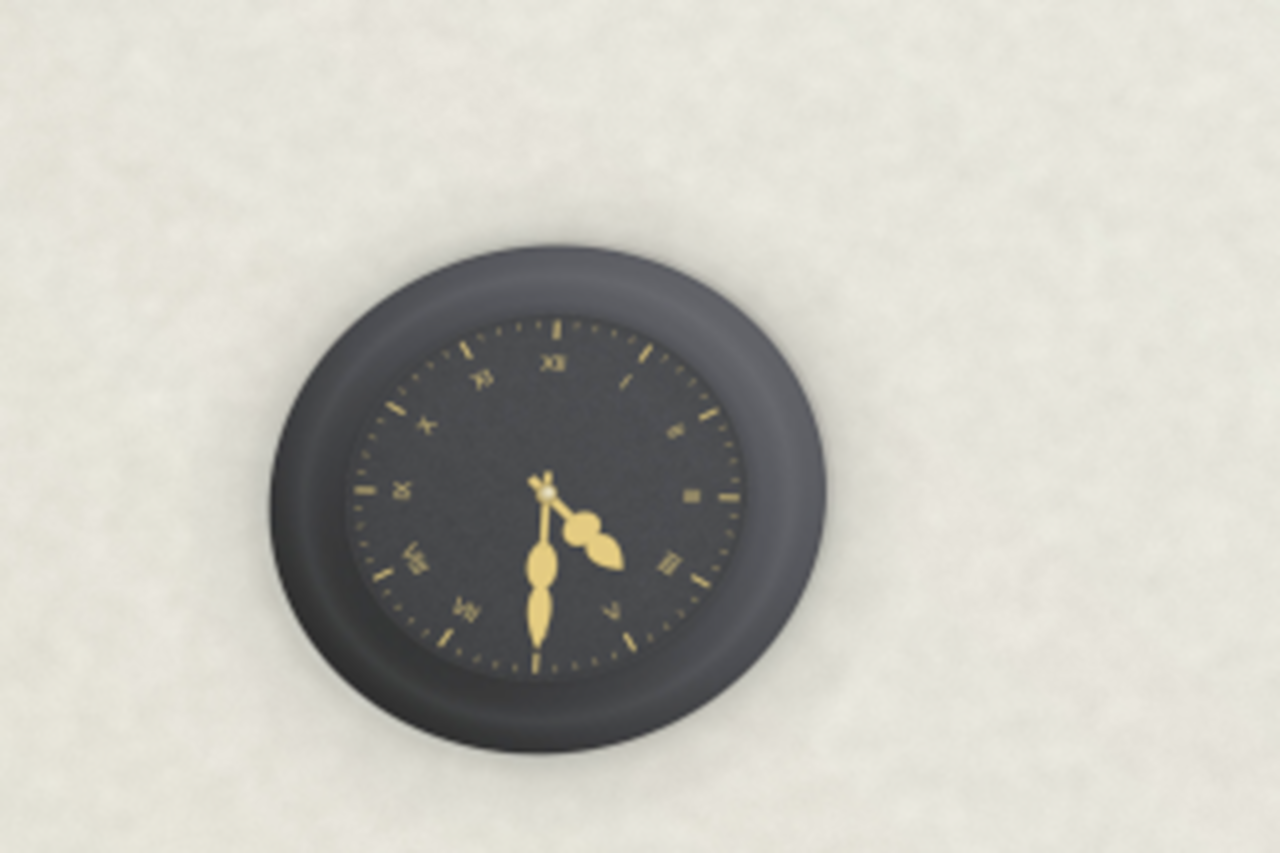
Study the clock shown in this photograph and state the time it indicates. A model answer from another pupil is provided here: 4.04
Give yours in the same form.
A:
4.30
